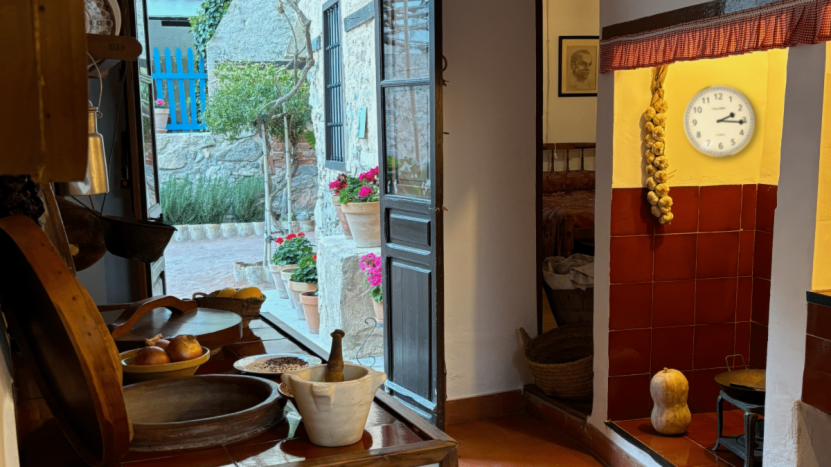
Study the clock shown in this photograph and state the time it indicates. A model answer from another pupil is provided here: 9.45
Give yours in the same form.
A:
2.16
